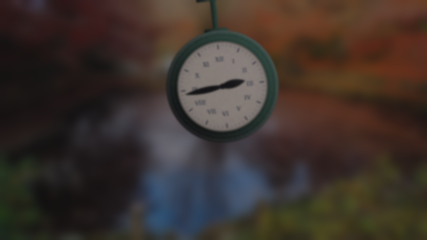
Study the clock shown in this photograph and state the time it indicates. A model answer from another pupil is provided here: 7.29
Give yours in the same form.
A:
2.44
